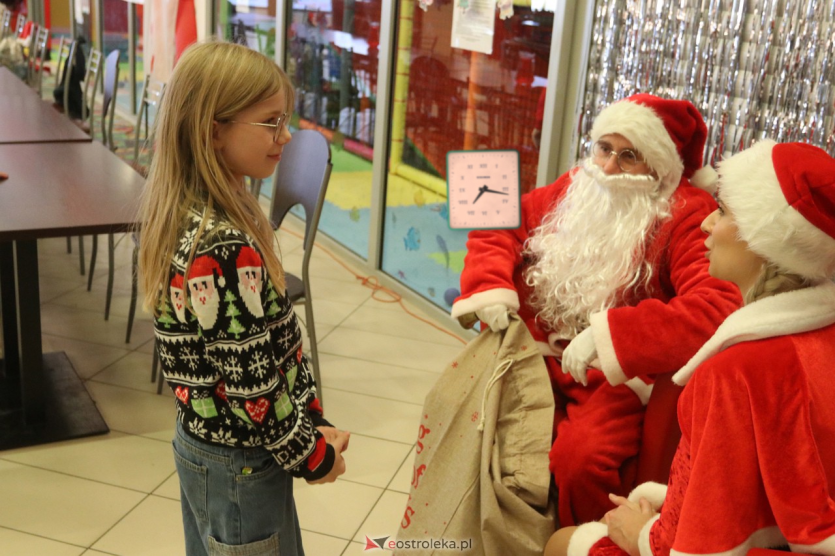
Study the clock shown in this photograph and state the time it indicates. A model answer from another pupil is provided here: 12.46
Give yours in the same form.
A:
7.17
